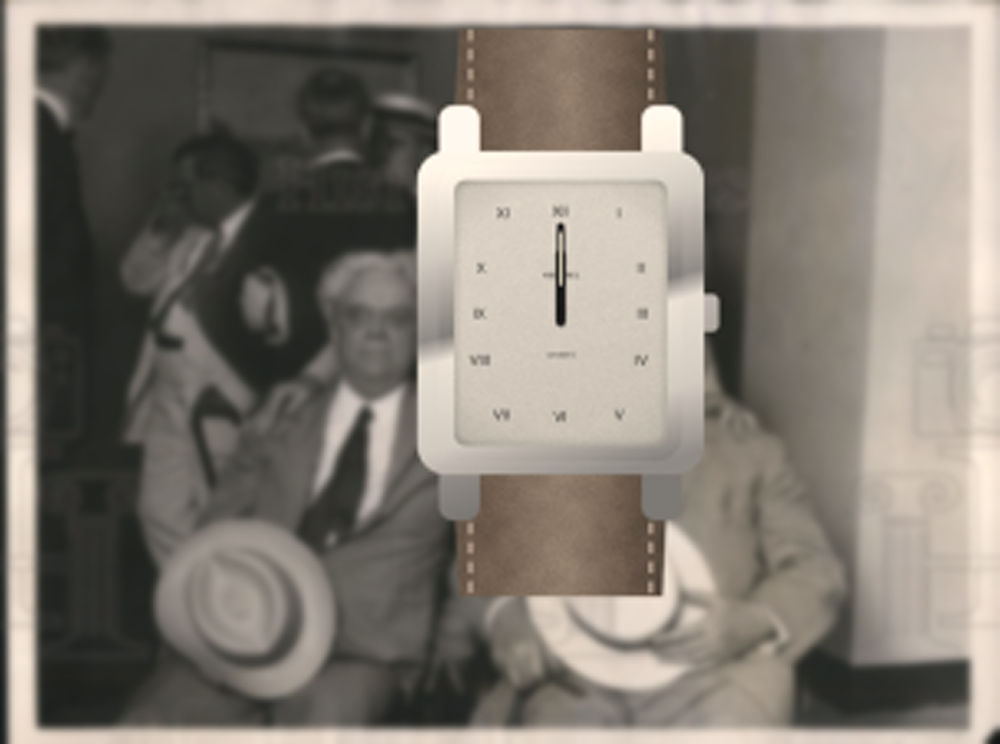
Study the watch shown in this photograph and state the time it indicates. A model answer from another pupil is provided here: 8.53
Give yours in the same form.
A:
12.00
